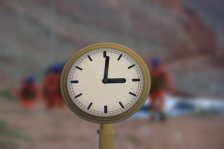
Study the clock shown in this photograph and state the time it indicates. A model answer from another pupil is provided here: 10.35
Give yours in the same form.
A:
3.01
